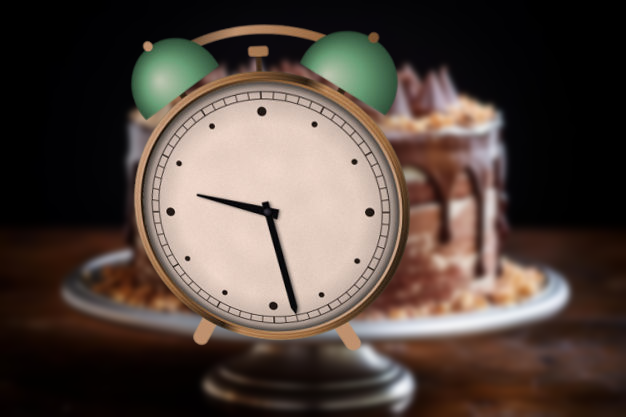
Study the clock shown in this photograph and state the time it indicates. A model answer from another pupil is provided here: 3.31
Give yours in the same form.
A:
9.28
